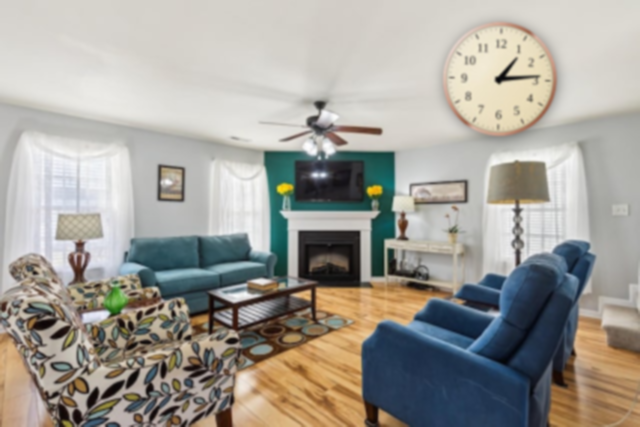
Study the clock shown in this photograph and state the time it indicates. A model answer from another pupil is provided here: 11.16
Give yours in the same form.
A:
1.14
